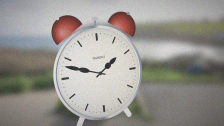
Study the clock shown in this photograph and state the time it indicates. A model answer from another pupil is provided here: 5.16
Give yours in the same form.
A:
1.48
